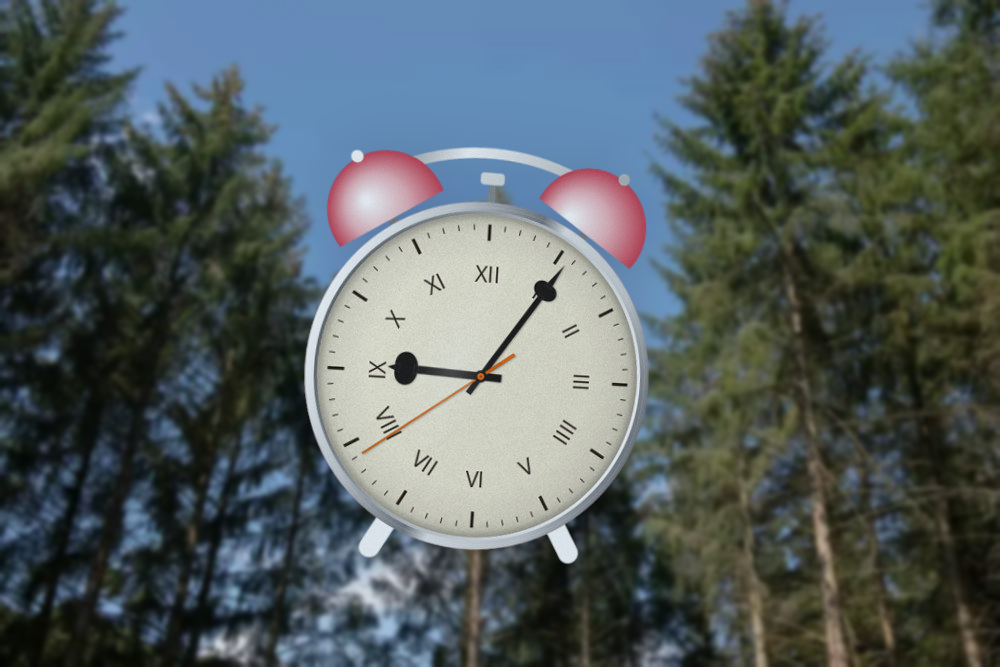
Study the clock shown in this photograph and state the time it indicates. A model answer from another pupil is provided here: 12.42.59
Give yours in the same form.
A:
9.05.39
